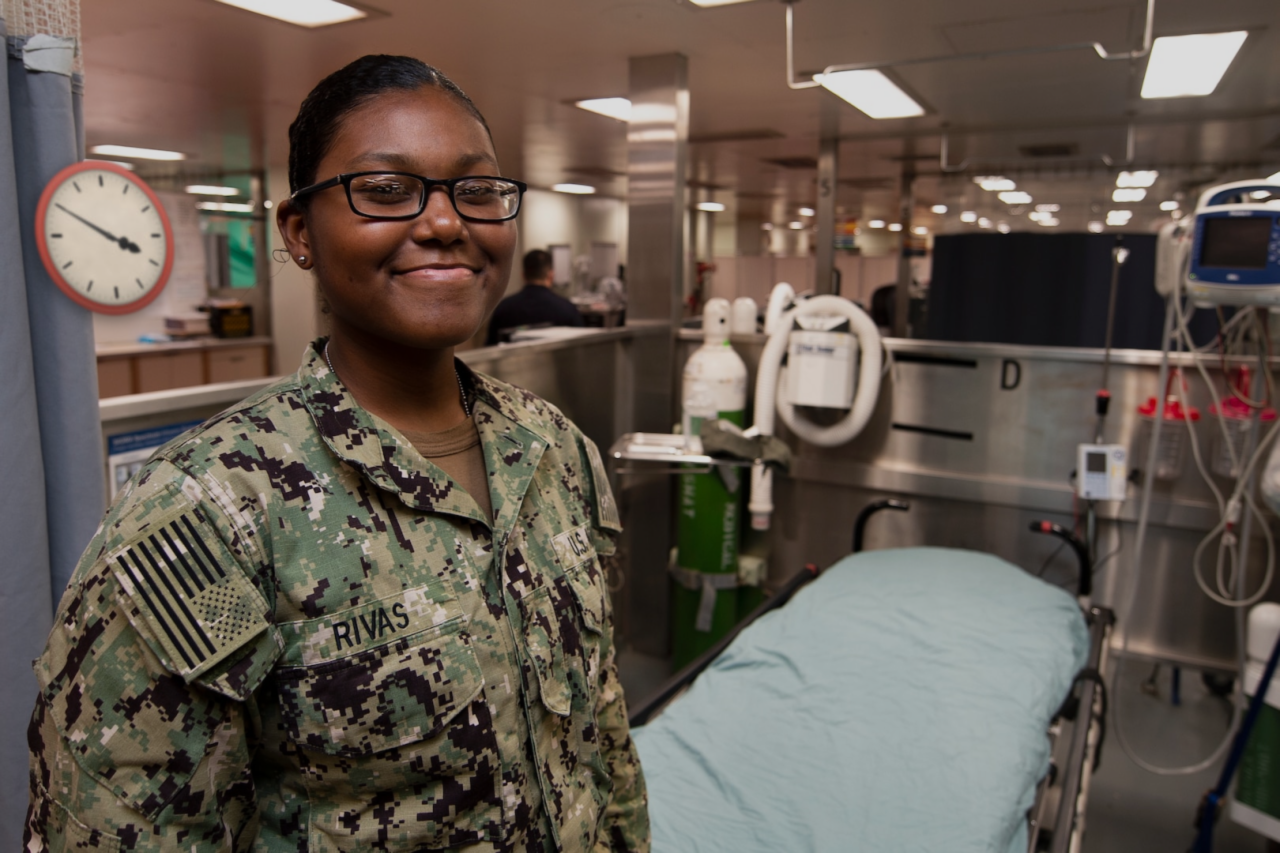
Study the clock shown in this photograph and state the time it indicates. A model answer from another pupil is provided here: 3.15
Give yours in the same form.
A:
3.50
